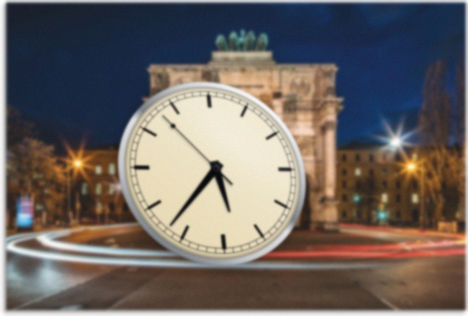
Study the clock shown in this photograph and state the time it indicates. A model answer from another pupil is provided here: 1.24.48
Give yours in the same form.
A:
5.36.53
